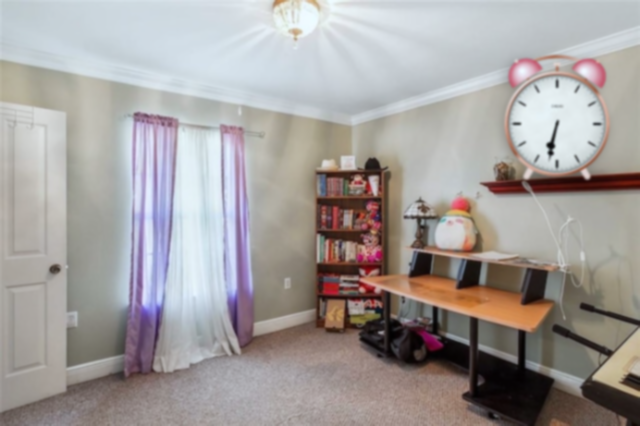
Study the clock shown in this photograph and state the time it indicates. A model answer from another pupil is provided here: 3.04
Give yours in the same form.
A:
6.32
